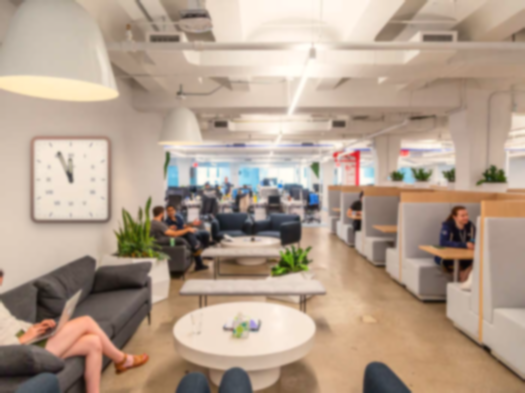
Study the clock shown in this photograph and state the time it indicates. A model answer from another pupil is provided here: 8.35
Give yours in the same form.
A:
11.56
